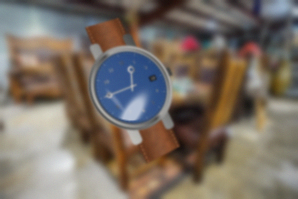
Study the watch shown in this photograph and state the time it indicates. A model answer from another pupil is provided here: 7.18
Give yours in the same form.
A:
12.45
